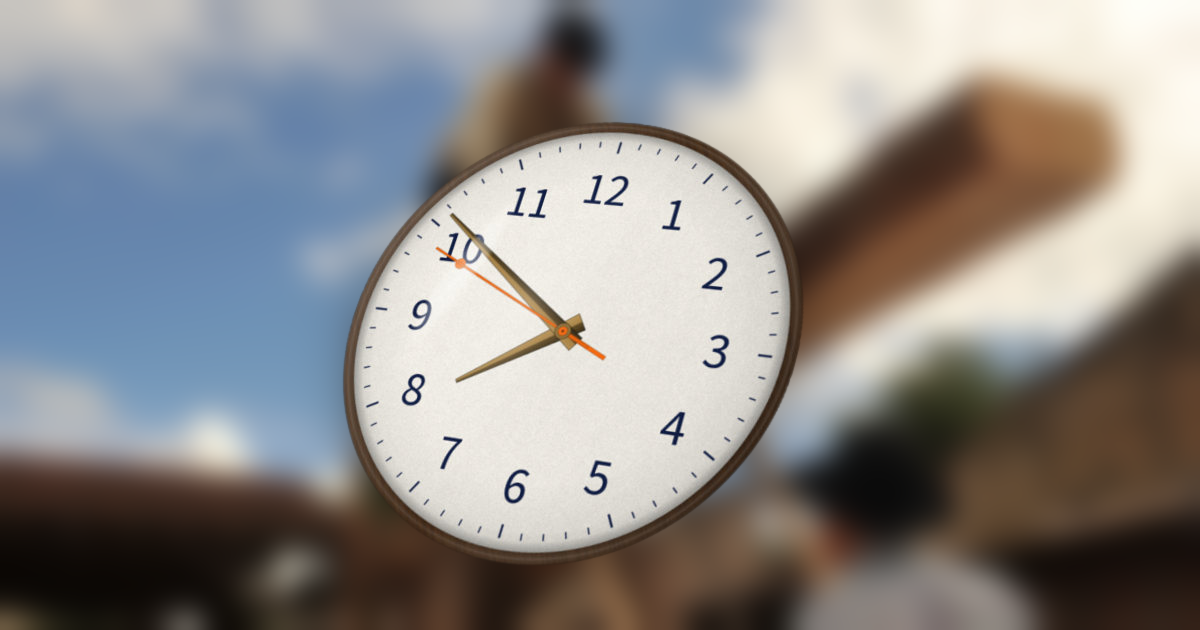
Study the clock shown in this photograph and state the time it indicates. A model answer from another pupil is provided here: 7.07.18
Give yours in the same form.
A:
7.50.49
